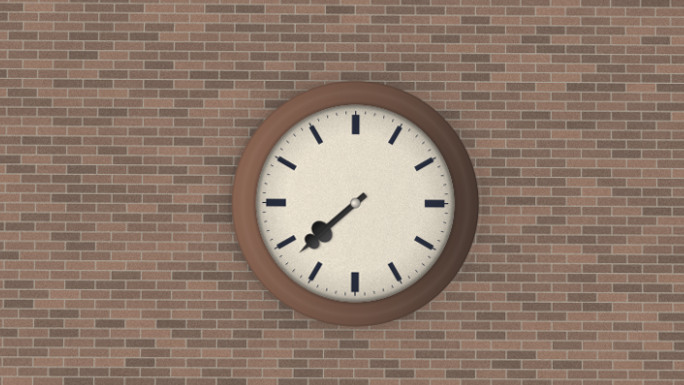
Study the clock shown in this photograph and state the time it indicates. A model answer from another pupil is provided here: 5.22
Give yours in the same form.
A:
7.38
